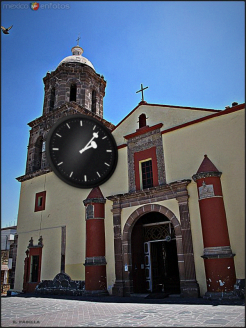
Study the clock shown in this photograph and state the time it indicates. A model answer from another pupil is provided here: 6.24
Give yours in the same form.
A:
2.07
